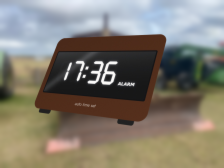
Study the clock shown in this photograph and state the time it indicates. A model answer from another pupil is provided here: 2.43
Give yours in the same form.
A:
17.36
